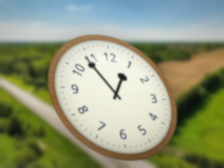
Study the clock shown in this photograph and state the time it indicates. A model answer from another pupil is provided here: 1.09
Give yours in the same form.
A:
12.54
